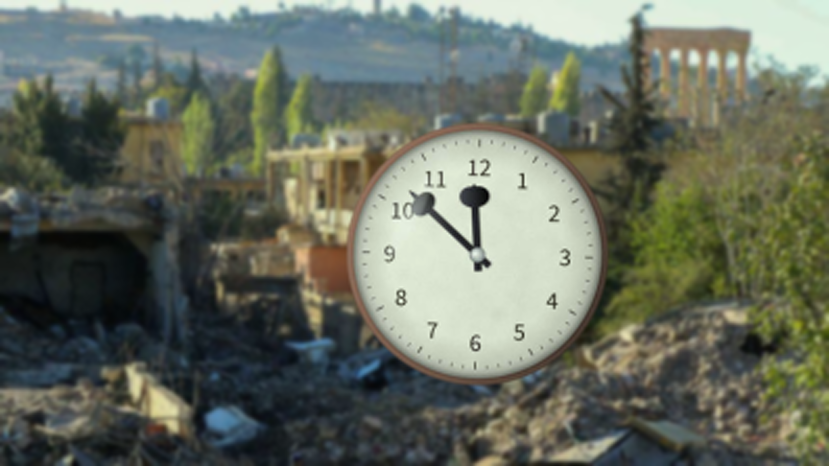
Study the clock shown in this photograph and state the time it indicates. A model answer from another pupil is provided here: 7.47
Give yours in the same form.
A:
11.52
